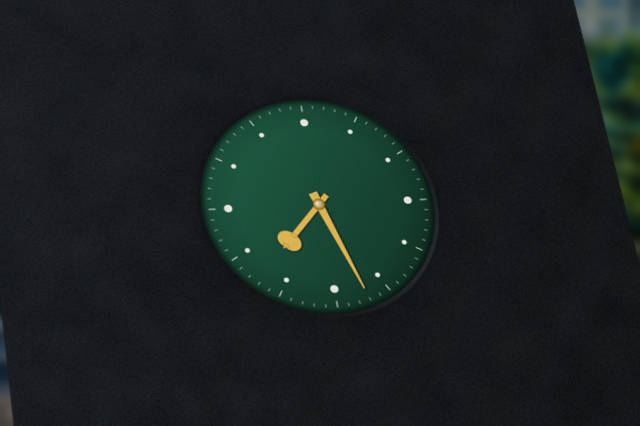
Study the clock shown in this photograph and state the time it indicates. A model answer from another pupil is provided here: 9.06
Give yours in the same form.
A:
7.27
